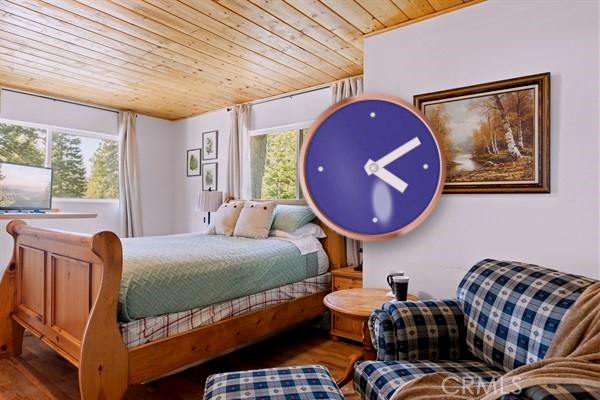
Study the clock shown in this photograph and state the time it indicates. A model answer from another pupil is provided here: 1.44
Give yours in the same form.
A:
4.10
